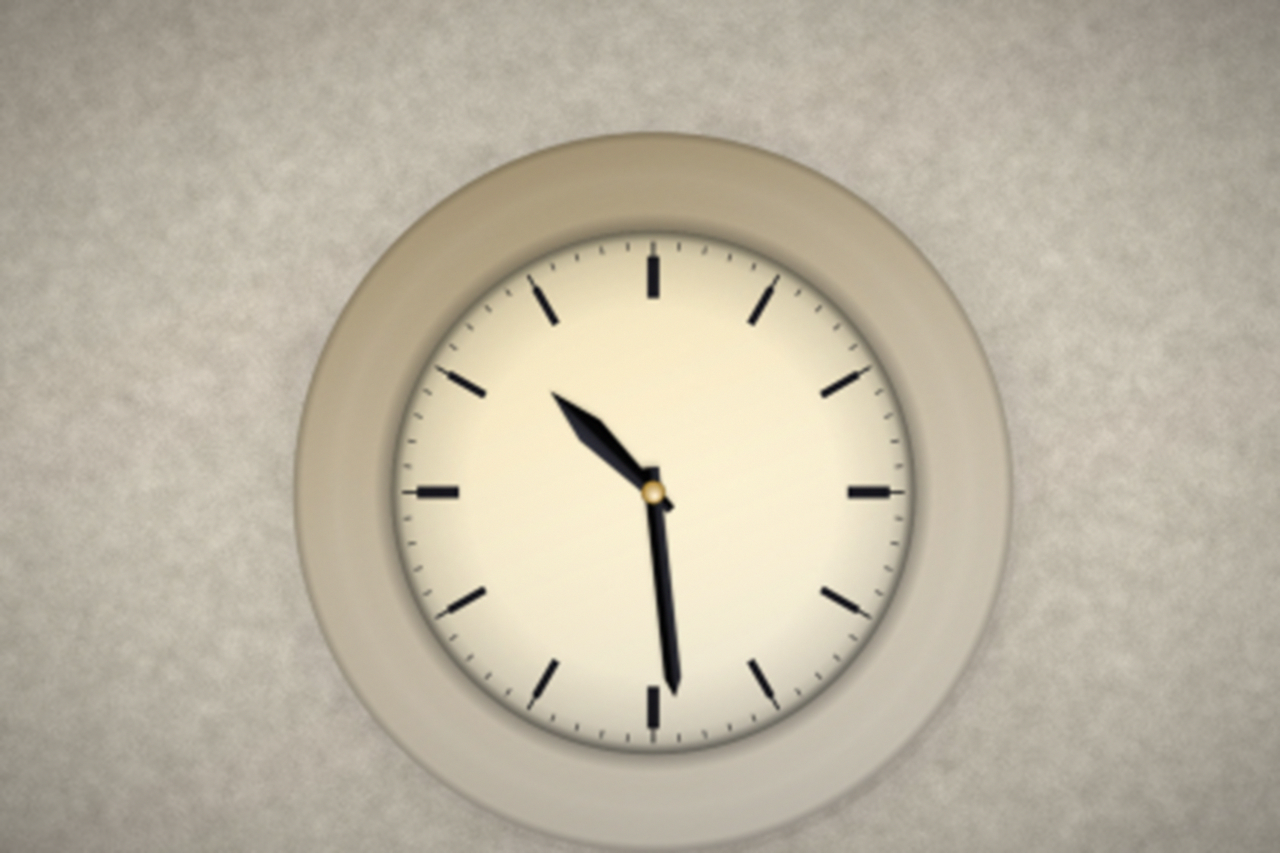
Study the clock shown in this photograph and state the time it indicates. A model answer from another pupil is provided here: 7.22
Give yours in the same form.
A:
10.29
